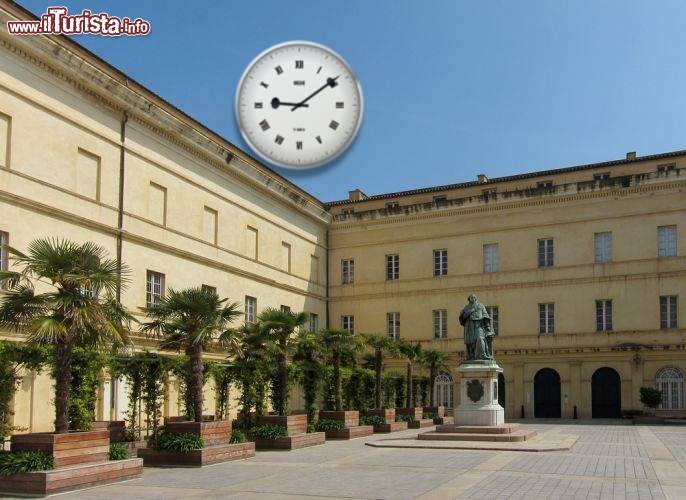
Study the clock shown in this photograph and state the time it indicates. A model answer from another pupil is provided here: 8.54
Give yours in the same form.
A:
9.09
